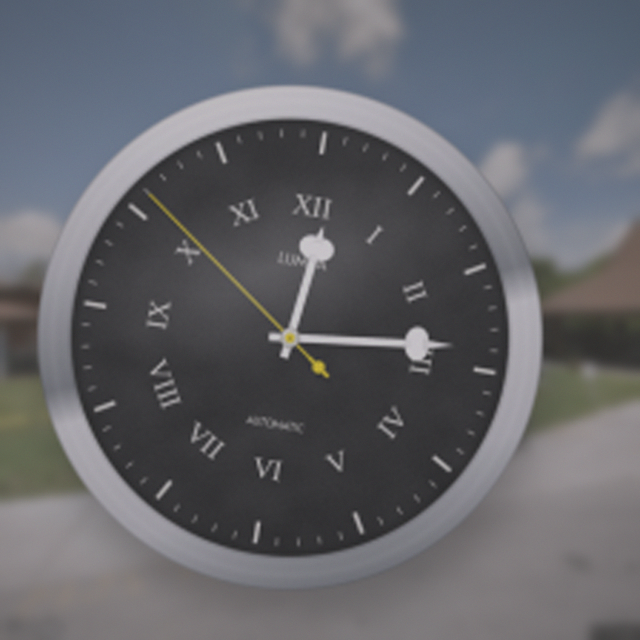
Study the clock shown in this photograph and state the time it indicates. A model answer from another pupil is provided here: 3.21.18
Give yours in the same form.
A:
12.13.51
